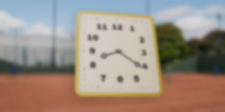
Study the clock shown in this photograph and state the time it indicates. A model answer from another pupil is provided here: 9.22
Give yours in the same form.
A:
8.21
